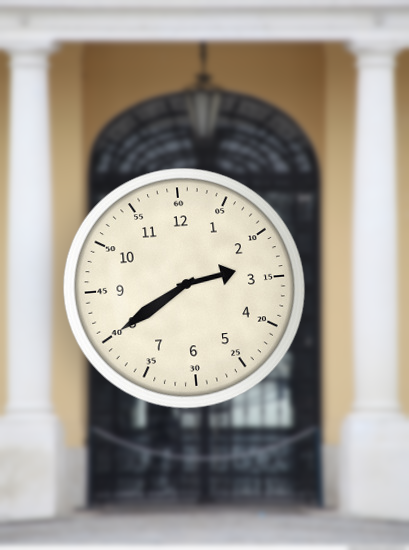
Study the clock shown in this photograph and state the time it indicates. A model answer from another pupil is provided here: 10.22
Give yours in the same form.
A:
2.40
